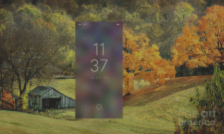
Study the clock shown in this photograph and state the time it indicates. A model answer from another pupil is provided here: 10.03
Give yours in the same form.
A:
11.37
